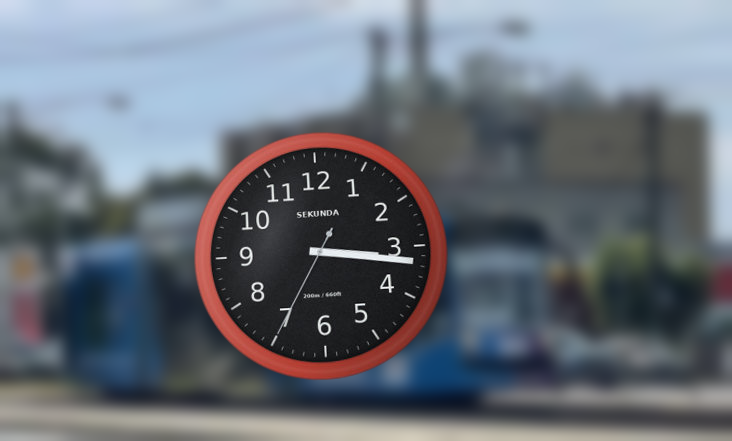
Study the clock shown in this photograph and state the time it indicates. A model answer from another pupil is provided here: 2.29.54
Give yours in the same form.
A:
3.16.35
